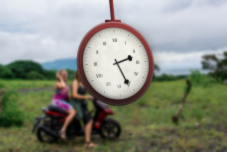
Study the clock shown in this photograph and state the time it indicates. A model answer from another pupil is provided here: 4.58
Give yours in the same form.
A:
2.26
